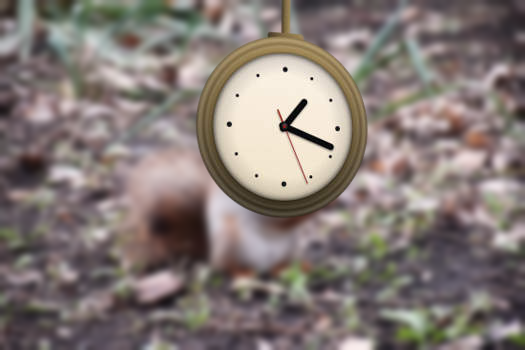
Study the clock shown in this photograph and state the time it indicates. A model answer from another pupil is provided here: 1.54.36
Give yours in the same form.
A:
1.18.26
